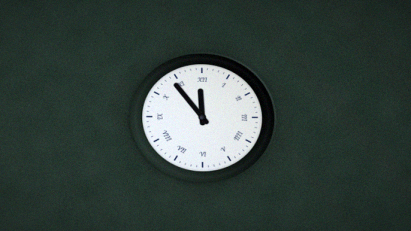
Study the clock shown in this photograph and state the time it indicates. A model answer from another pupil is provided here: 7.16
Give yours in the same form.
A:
11.54
